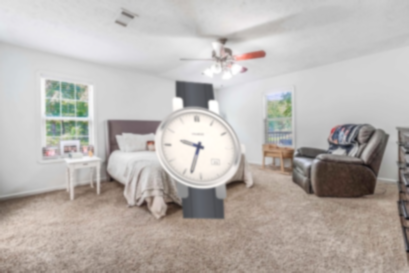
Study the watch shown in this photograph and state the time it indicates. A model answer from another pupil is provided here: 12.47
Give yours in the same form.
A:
9.33
